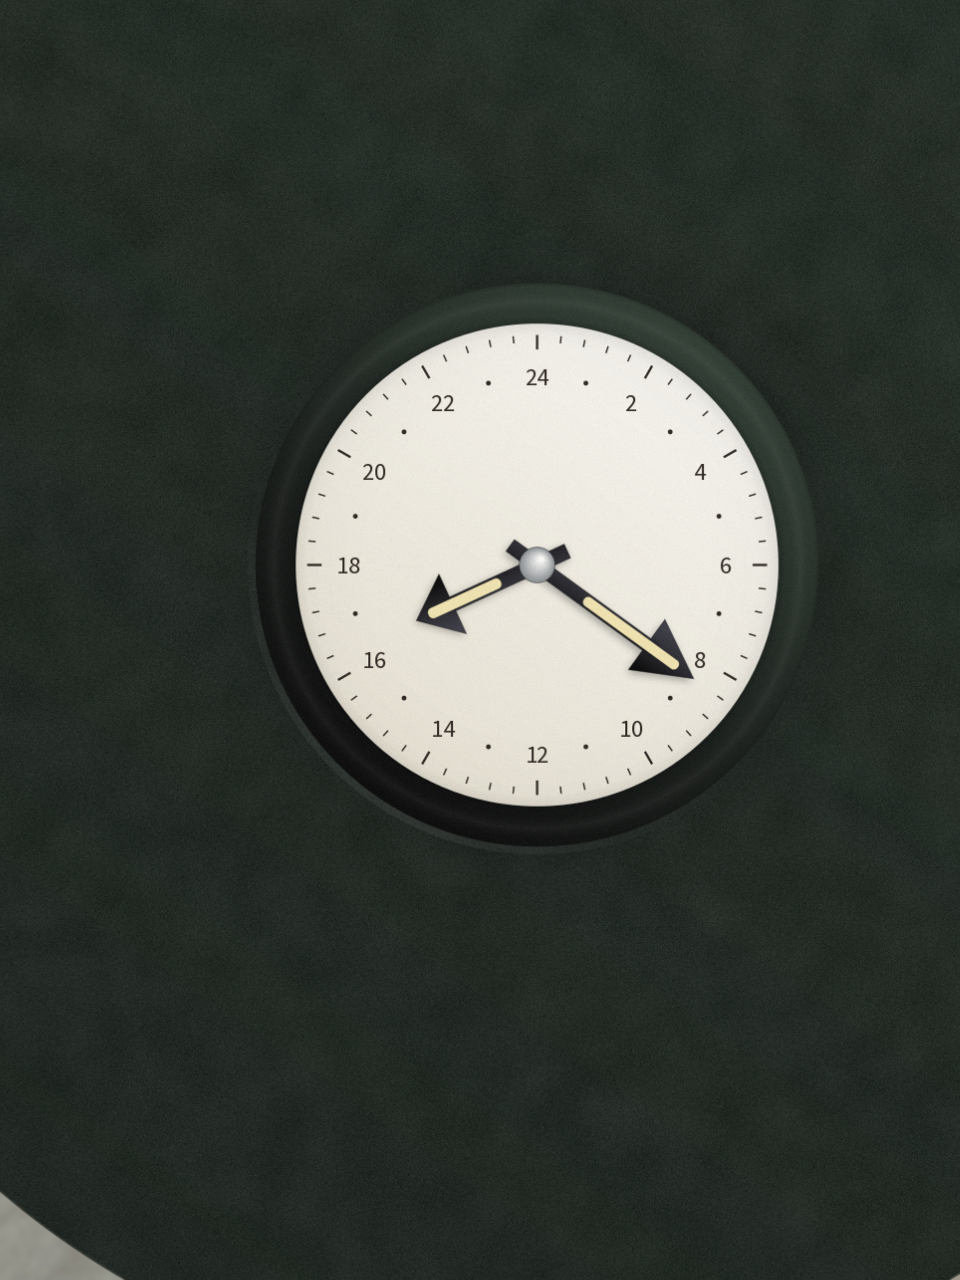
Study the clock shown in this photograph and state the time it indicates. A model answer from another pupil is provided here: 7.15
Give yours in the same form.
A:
16.21
